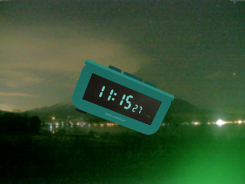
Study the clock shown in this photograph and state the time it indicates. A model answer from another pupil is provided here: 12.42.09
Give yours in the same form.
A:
11.15.27
